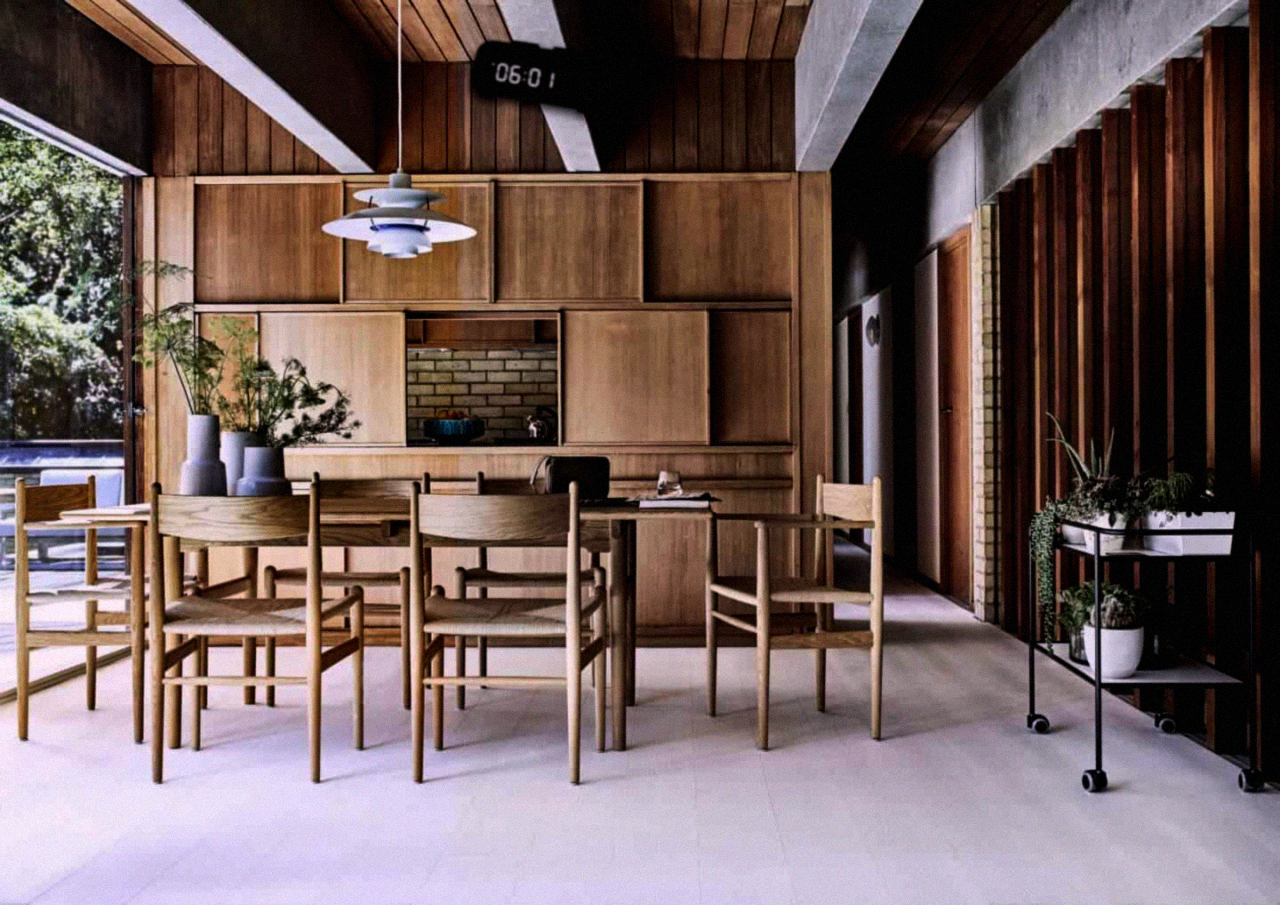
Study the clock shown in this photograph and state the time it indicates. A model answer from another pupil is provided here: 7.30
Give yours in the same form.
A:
6.01
